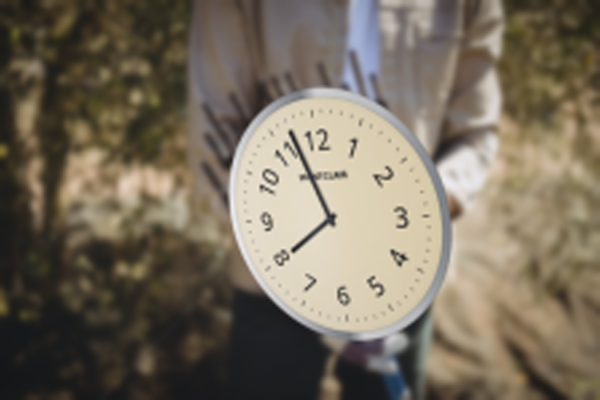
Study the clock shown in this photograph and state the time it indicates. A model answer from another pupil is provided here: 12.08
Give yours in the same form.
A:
7.57
